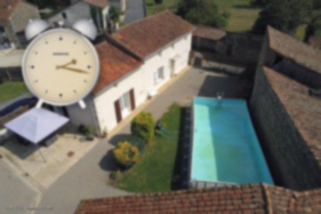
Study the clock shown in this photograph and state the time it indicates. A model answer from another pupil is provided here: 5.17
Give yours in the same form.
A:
2.17
